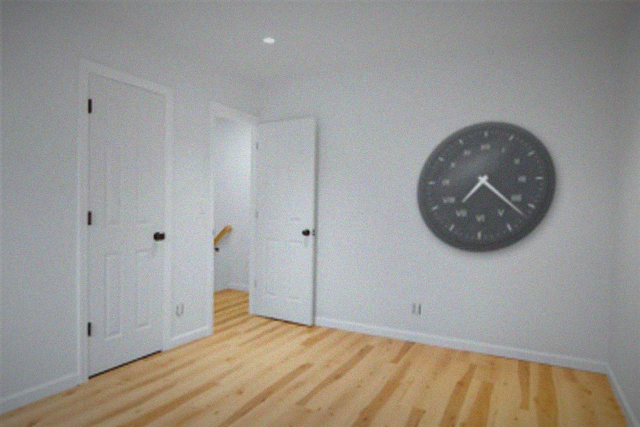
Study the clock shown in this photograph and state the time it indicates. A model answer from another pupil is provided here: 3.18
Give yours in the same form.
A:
7.22
